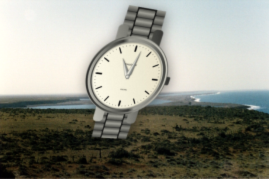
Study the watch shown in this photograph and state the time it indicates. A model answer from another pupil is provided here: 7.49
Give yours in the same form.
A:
11.02
